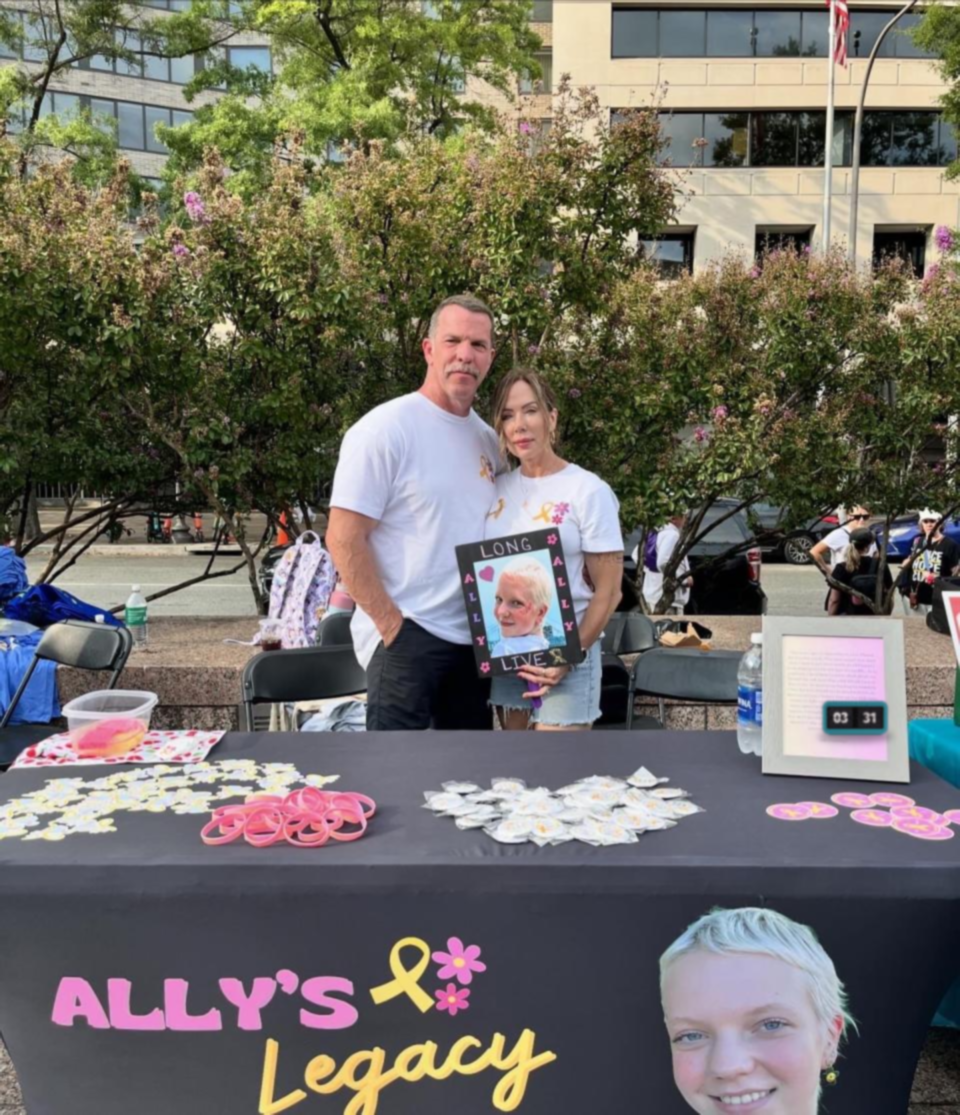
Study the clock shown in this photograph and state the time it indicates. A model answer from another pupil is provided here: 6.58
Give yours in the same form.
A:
3.31
